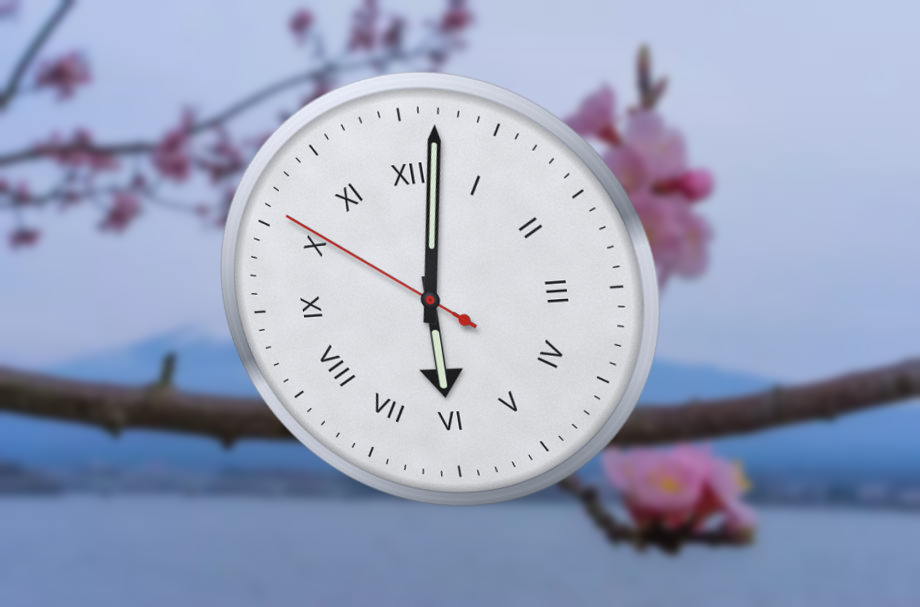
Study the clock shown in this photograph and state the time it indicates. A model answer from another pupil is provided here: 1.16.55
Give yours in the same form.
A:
6.01.51
